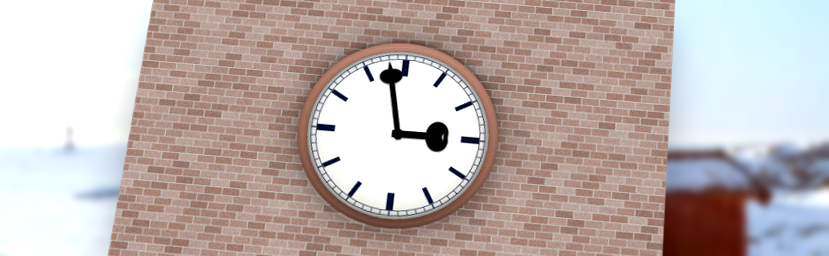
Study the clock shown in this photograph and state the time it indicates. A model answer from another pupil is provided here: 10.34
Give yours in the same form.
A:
2.58
